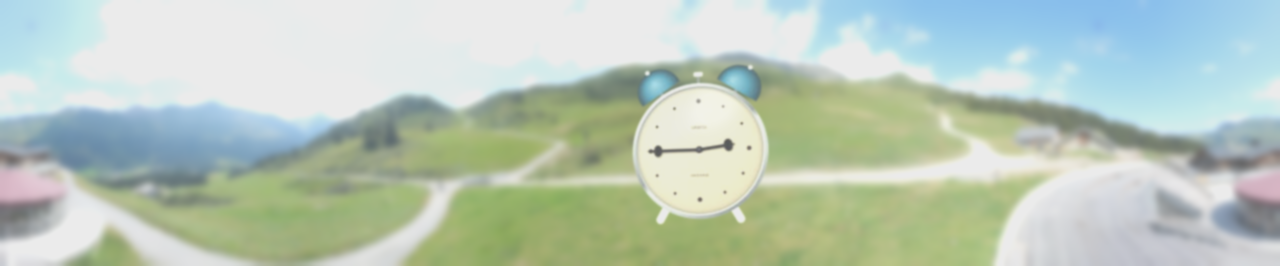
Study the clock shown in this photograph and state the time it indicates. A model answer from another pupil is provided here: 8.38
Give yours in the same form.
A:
2.45
